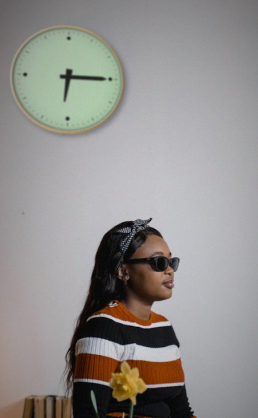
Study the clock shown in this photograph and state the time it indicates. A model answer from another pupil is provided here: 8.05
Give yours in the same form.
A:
6.15
